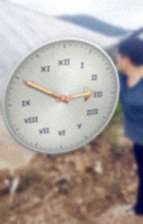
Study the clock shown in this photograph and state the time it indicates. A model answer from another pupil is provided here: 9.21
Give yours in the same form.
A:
2.50
